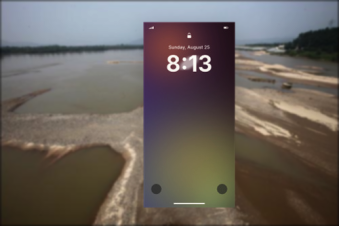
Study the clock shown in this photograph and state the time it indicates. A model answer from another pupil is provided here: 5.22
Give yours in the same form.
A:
8.13
